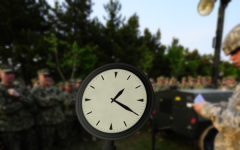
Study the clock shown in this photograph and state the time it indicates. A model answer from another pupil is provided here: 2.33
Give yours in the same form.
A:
1.20
